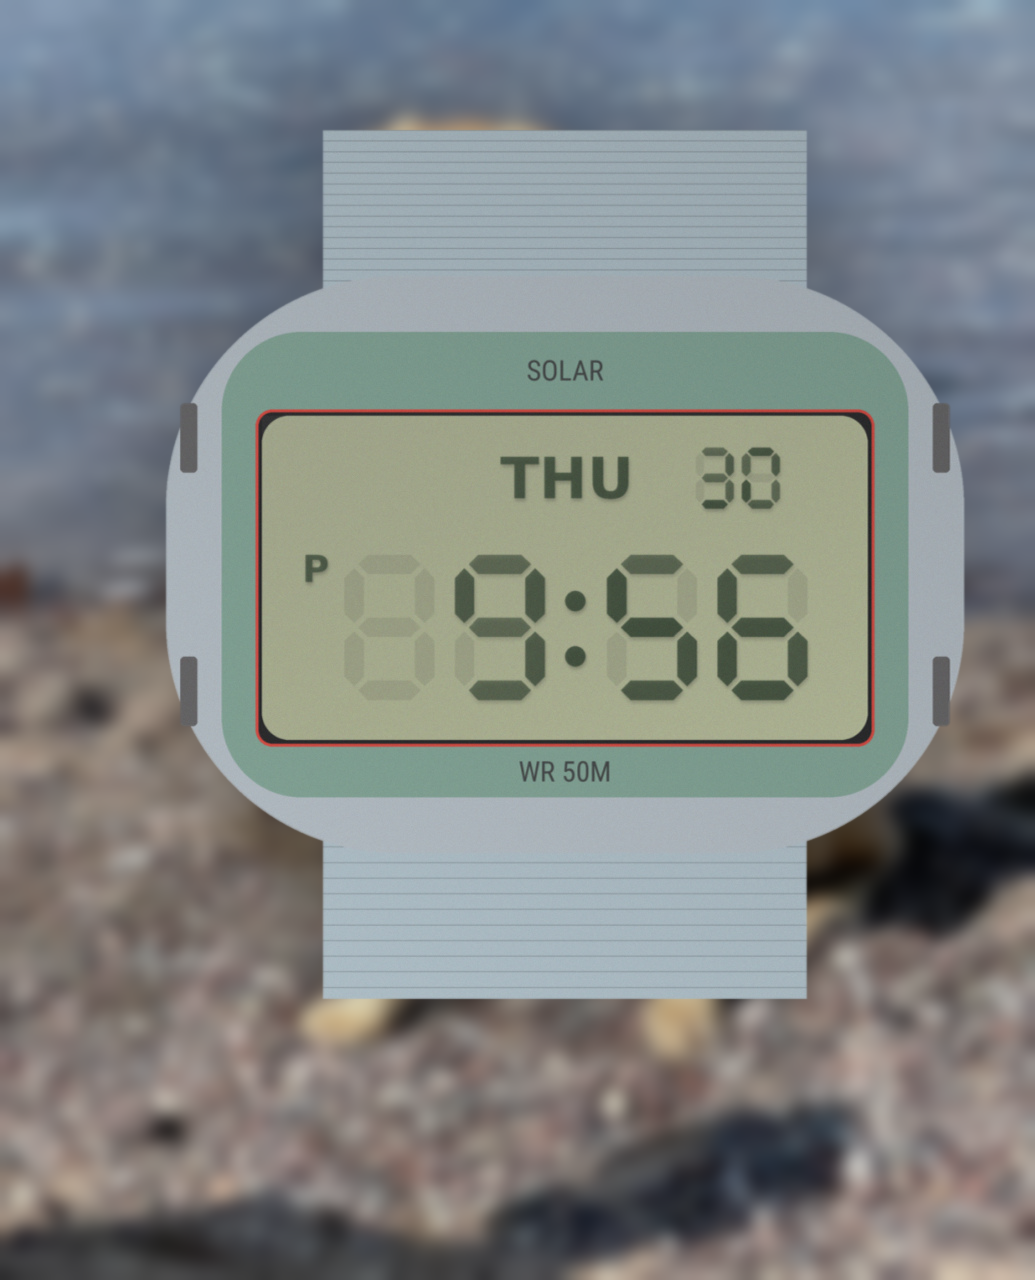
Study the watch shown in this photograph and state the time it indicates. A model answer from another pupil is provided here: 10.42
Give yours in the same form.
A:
9.56
